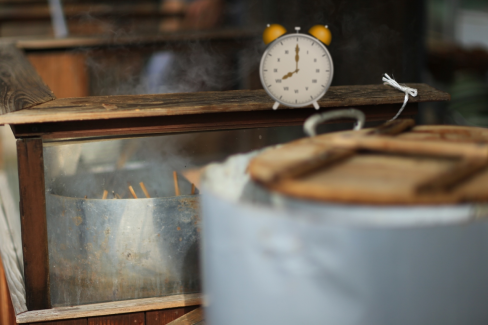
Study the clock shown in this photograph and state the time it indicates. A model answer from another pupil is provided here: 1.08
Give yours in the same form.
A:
8.00
